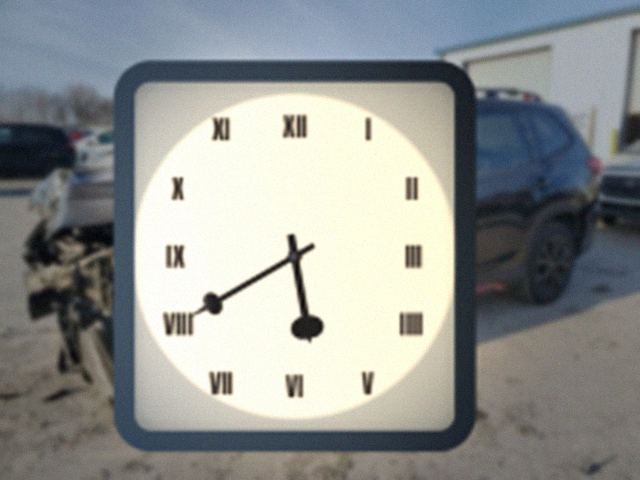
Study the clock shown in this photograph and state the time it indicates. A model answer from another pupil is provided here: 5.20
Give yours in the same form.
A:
5.40
